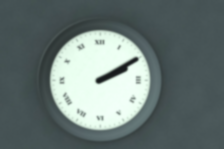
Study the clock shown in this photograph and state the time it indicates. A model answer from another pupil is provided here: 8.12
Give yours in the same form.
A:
2.10
